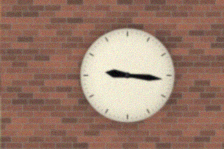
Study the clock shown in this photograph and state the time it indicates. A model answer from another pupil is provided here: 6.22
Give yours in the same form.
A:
9.16
